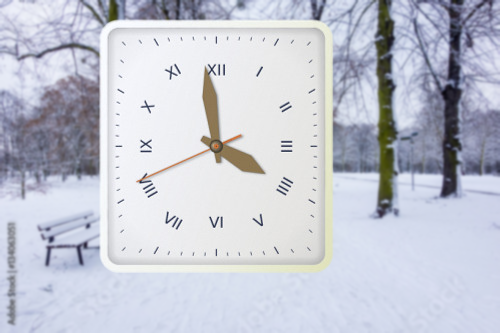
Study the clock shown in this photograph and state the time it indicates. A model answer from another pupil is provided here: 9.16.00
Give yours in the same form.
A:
3.58.41
